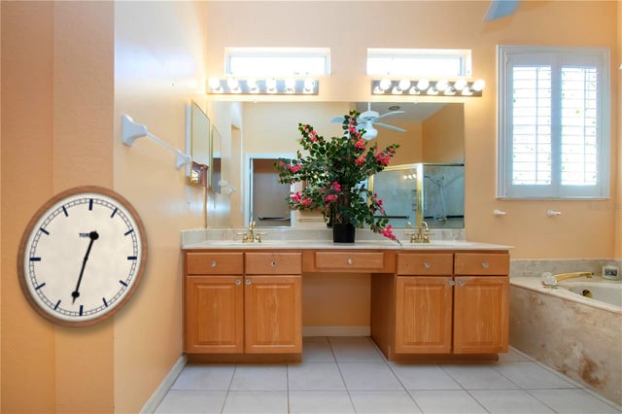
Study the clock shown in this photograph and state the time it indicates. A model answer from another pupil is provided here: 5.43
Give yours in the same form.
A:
12.32
